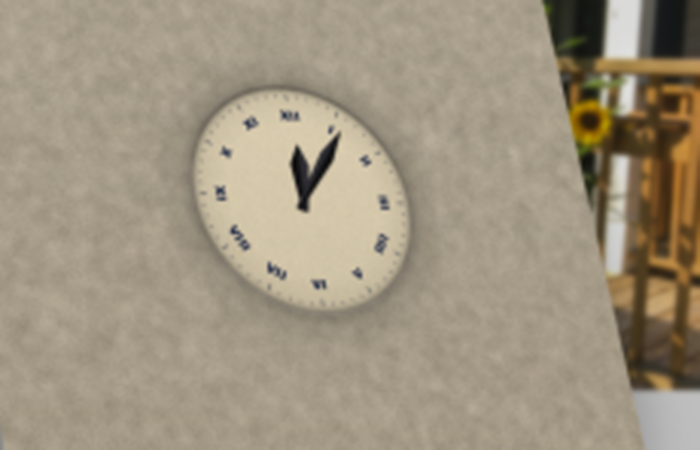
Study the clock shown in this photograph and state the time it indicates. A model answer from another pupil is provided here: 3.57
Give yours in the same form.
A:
12.06
